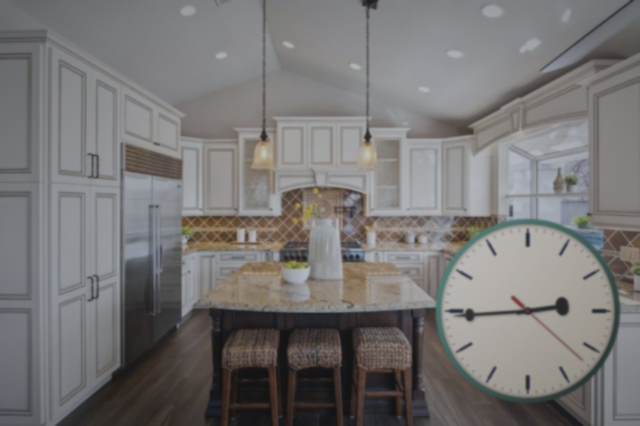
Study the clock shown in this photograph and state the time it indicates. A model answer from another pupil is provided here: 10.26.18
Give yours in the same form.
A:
2.44.22
